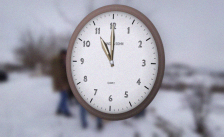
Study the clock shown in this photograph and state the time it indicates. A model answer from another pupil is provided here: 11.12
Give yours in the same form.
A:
11.00
